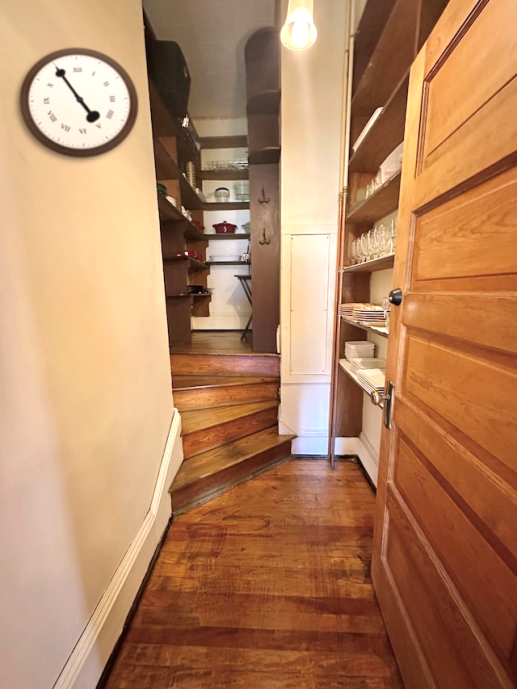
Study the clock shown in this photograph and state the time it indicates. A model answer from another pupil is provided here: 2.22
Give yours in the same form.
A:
4.55
